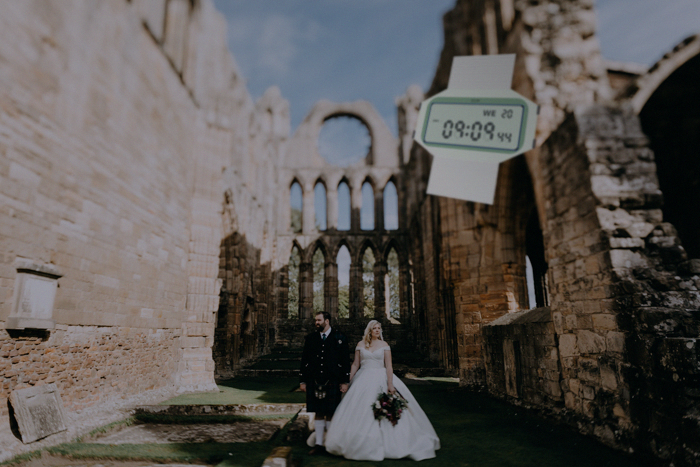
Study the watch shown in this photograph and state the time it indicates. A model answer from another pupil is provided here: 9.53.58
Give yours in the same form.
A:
9.09.44
